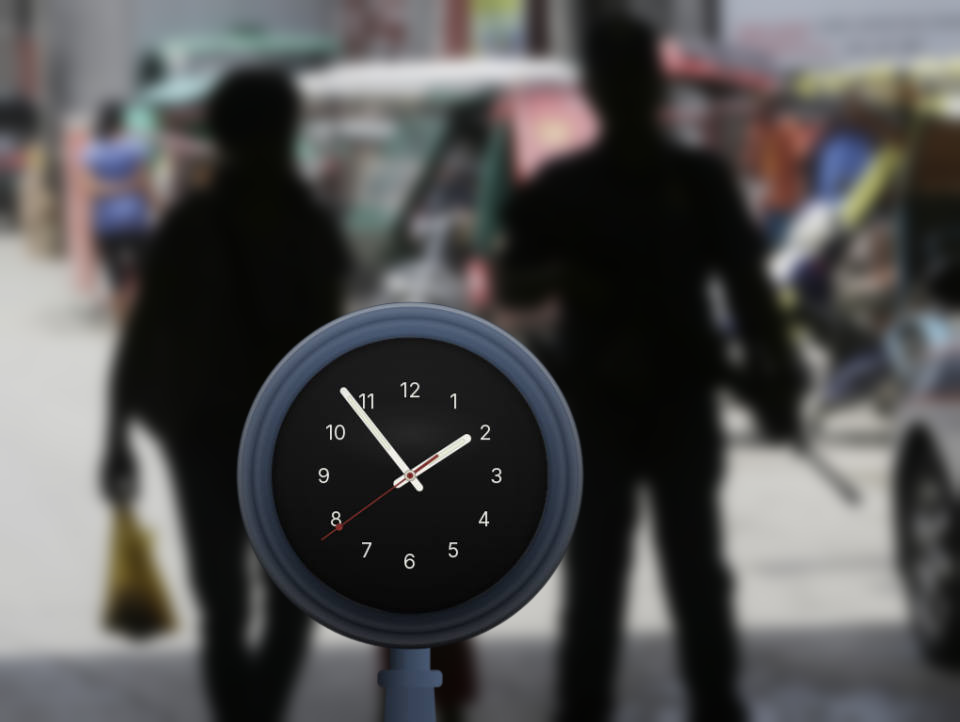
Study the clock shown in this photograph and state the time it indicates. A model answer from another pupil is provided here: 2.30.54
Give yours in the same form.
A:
1.53.39
